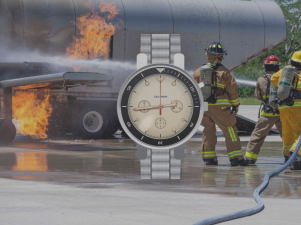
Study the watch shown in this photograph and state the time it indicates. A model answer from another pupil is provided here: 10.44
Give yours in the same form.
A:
2.44
